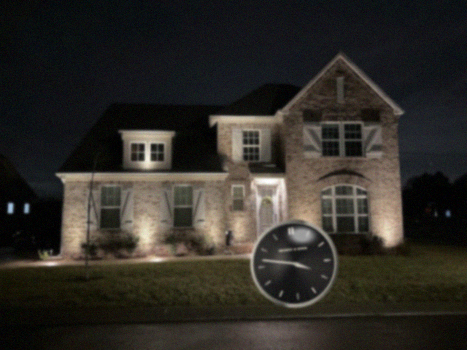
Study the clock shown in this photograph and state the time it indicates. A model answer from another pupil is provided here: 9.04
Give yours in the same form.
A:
3.47
